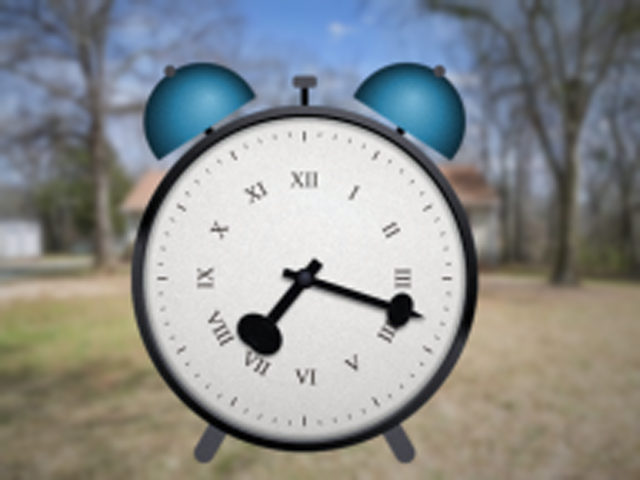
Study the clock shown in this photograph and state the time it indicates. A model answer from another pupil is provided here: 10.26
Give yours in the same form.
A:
7.18
